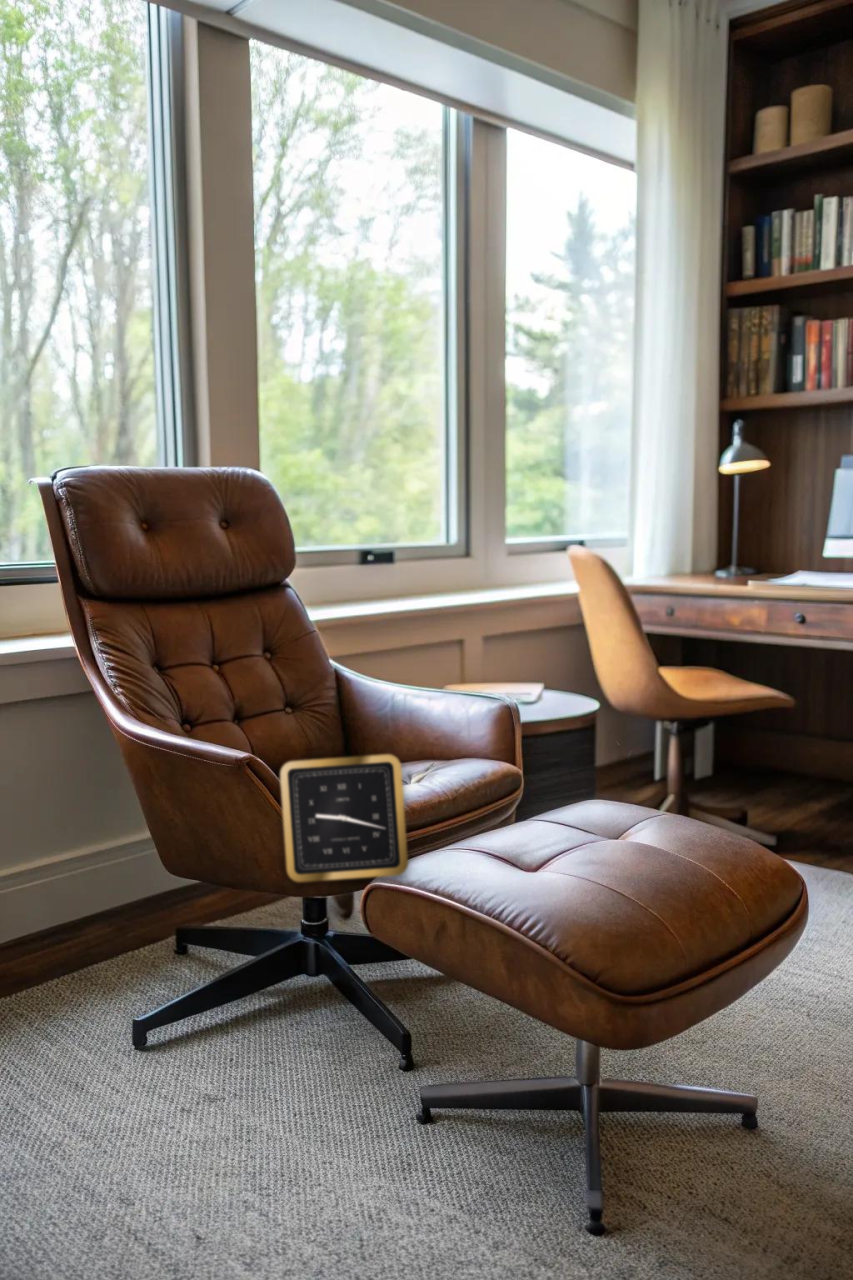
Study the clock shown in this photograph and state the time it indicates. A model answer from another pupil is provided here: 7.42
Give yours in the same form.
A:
9.18
